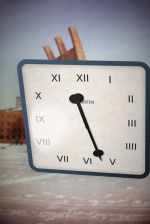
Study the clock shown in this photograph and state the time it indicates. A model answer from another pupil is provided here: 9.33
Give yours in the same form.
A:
11.27
